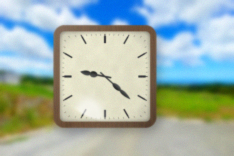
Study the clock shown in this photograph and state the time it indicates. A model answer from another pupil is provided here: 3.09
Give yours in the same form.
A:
9.22
